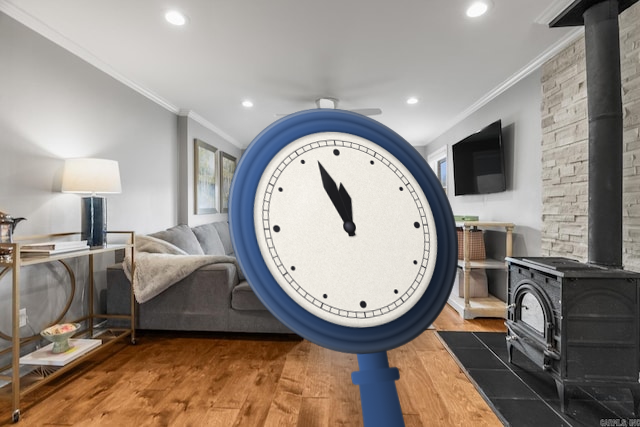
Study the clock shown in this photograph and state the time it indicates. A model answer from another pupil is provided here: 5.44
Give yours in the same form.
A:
11.57
